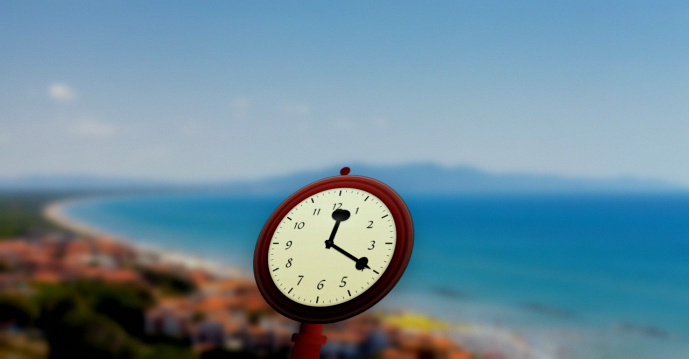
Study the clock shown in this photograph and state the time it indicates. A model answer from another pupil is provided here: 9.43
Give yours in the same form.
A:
12.20
